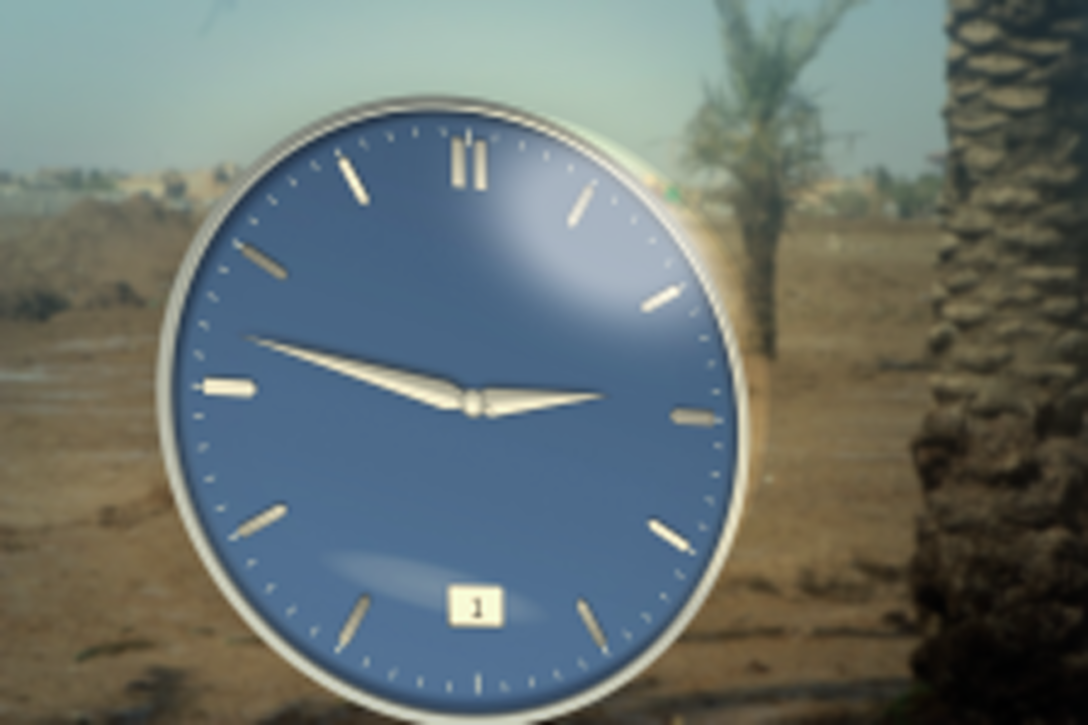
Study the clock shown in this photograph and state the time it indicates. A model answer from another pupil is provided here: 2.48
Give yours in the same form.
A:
2.47
